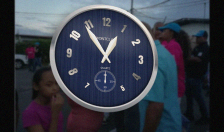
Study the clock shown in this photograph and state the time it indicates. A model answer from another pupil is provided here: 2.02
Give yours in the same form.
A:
12.54
